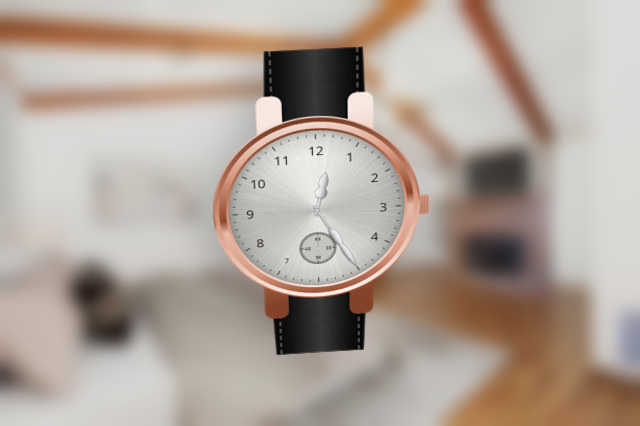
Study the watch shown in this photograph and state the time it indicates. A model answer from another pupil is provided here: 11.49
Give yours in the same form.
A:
12.25
